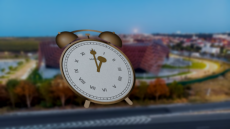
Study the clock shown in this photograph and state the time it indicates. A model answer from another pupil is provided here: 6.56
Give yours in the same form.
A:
1.00
